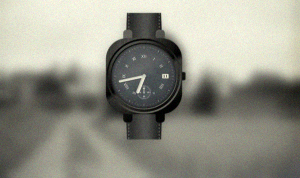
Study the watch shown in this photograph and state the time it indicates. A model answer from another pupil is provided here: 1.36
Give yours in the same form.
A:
6.43
